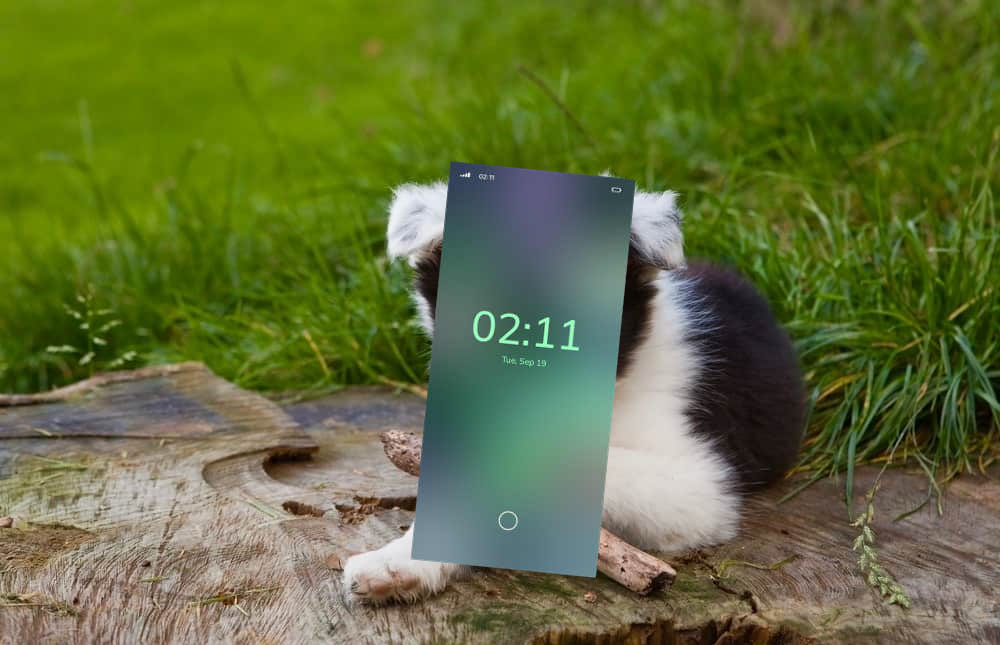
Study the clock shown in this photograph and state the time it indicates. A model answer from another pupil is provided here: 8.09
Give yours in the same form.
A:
2.11
